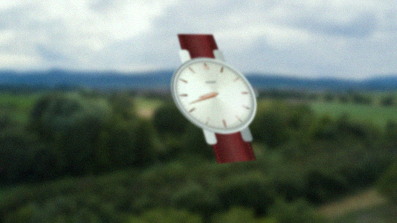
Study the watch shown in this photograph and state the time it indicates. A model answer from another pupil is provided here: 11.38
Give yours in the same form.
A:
8.42
